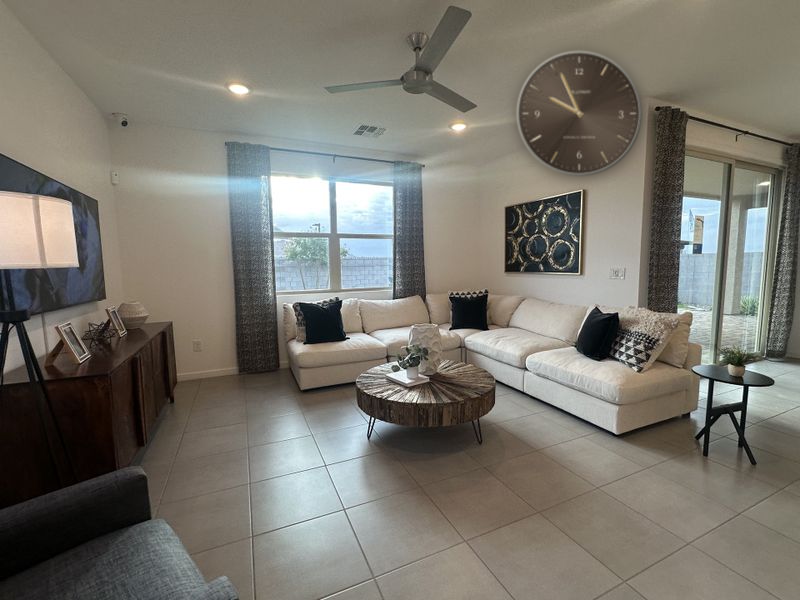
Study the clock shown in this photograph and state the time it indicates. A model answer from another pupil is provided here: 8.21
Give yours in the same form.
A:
9.56
